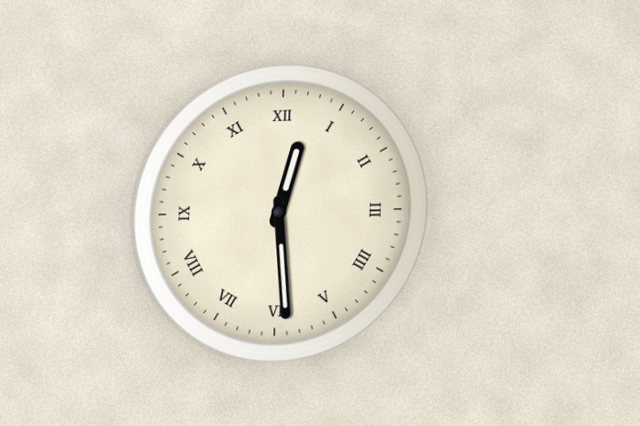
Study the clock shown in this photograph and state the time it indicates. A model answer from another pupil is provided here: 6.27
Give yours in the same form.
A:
12.29
